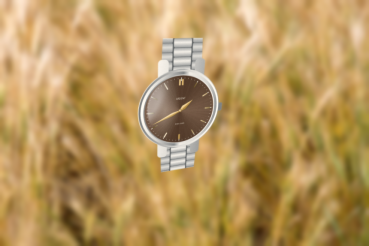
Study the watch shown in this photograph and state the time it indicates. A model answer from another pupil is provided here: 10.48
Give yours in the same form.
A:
1.41
